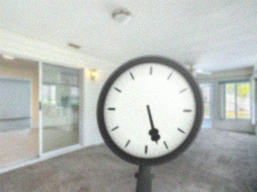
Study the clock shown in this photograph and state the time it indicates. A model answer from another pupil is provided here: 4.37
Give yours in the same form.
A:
5.27
